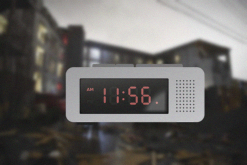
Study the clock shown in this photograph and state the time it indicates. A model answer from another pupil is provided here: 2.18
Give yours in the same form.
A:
11.56
